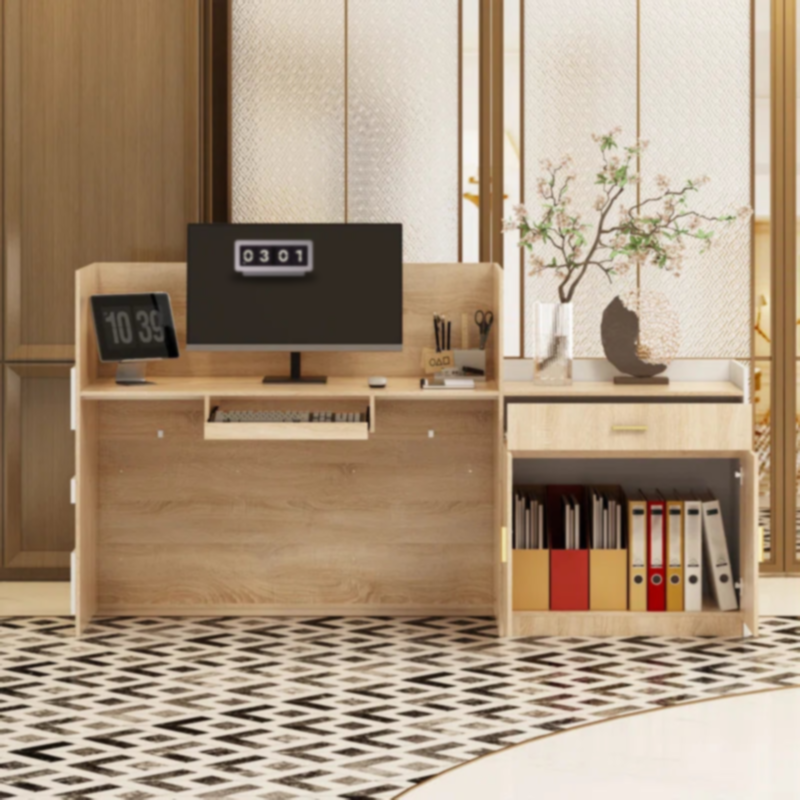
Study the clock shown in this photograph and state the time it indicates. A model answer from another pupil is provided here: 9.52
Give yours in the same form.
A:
3.01
